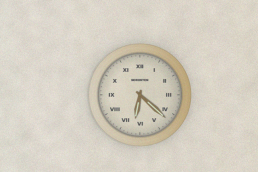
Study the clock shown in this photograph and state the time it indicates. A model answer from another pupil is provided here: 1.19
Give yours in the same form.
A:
6.22
